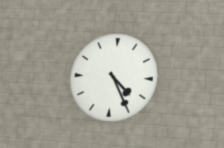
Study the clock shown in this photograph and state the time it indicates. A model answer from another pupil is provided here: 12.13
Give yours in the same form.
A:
4.25
